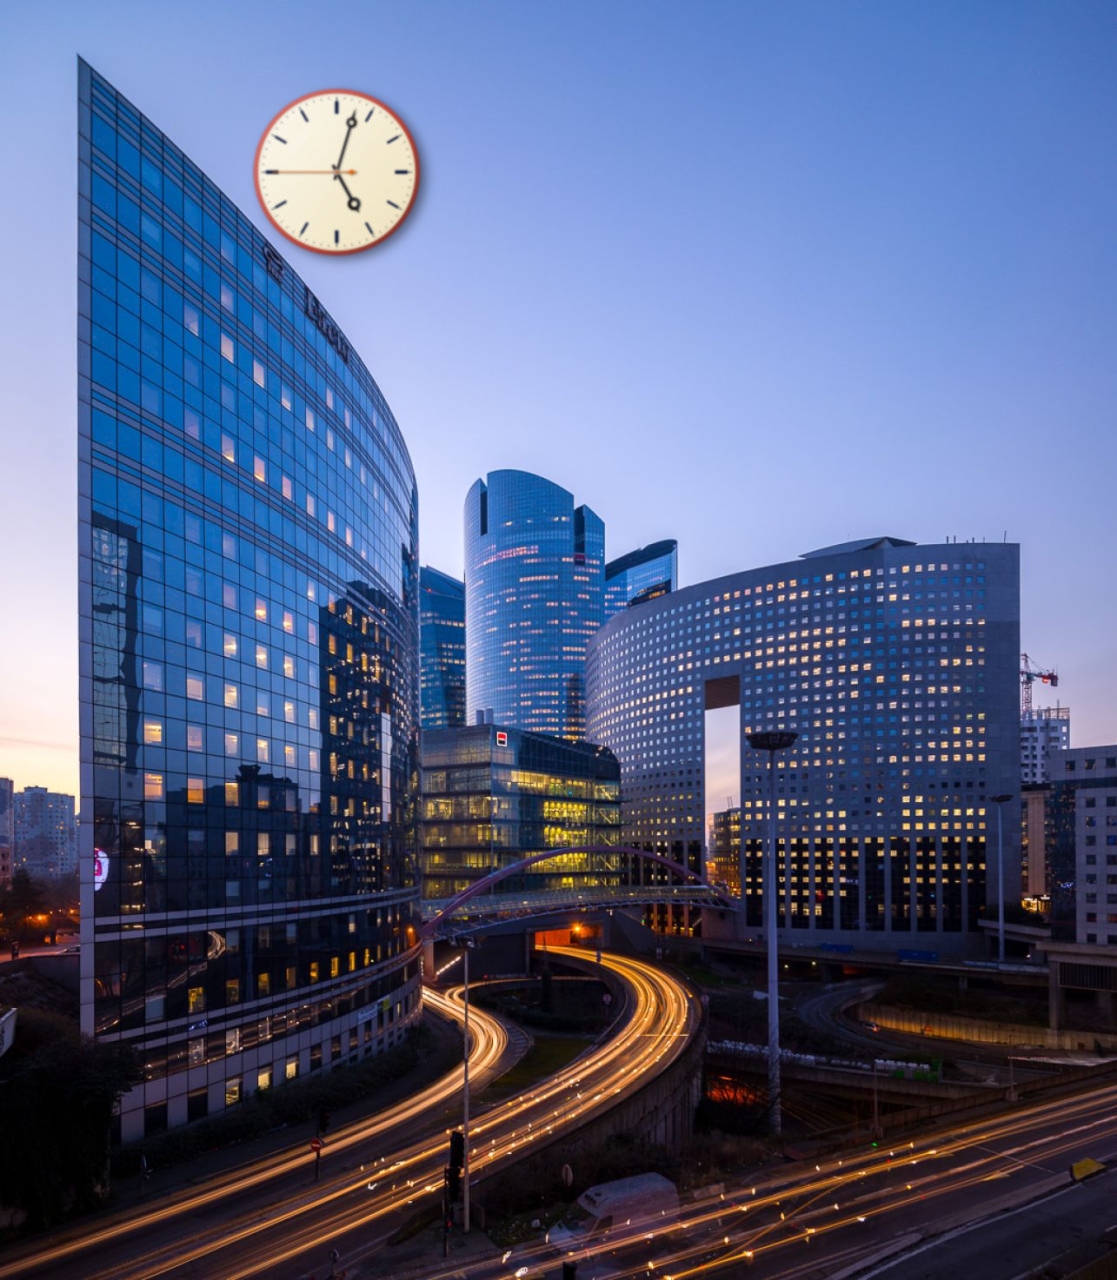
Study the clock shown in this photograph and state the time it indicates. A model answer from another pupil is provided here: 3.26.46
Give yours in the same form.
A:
5.02.45
